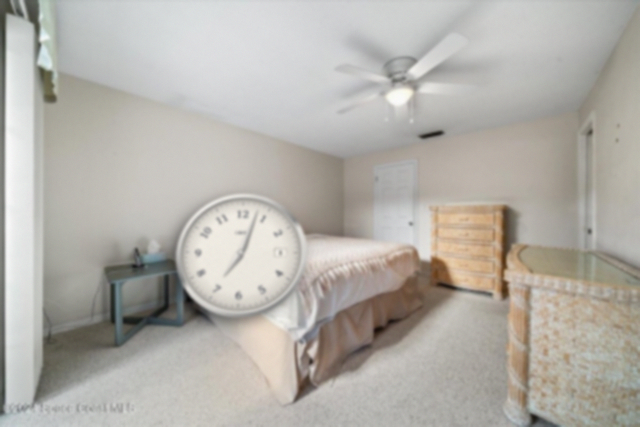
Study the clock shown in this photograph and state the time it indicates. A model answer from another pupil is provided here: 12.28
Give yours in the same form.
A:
7.03
